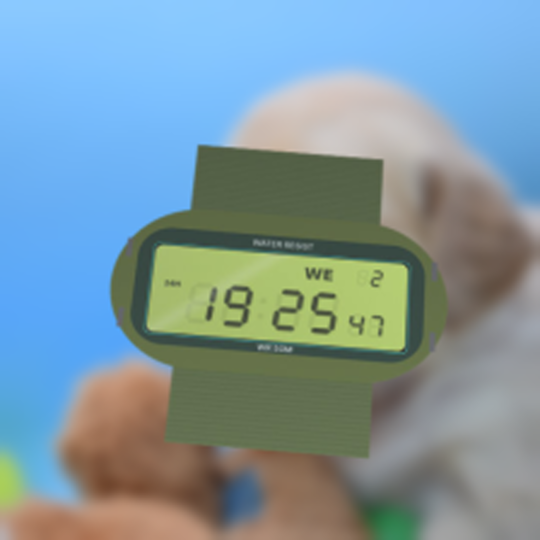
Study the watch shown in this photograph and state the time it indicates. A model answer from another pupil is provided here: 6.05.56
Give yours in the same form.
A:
19.25.47
